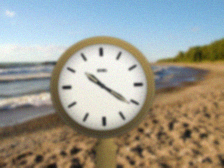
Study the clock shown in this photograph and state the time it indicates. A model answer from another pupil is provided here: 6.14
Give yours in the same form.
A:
10.21
